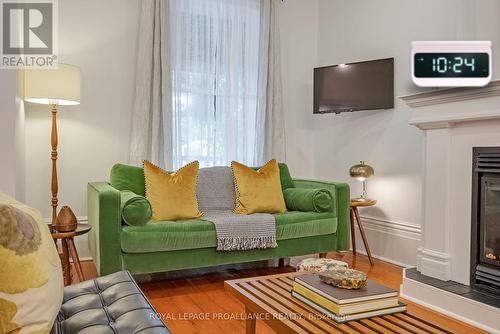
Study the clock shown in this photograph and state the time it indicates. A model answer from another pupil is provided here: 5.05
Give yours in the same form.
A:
10.24
